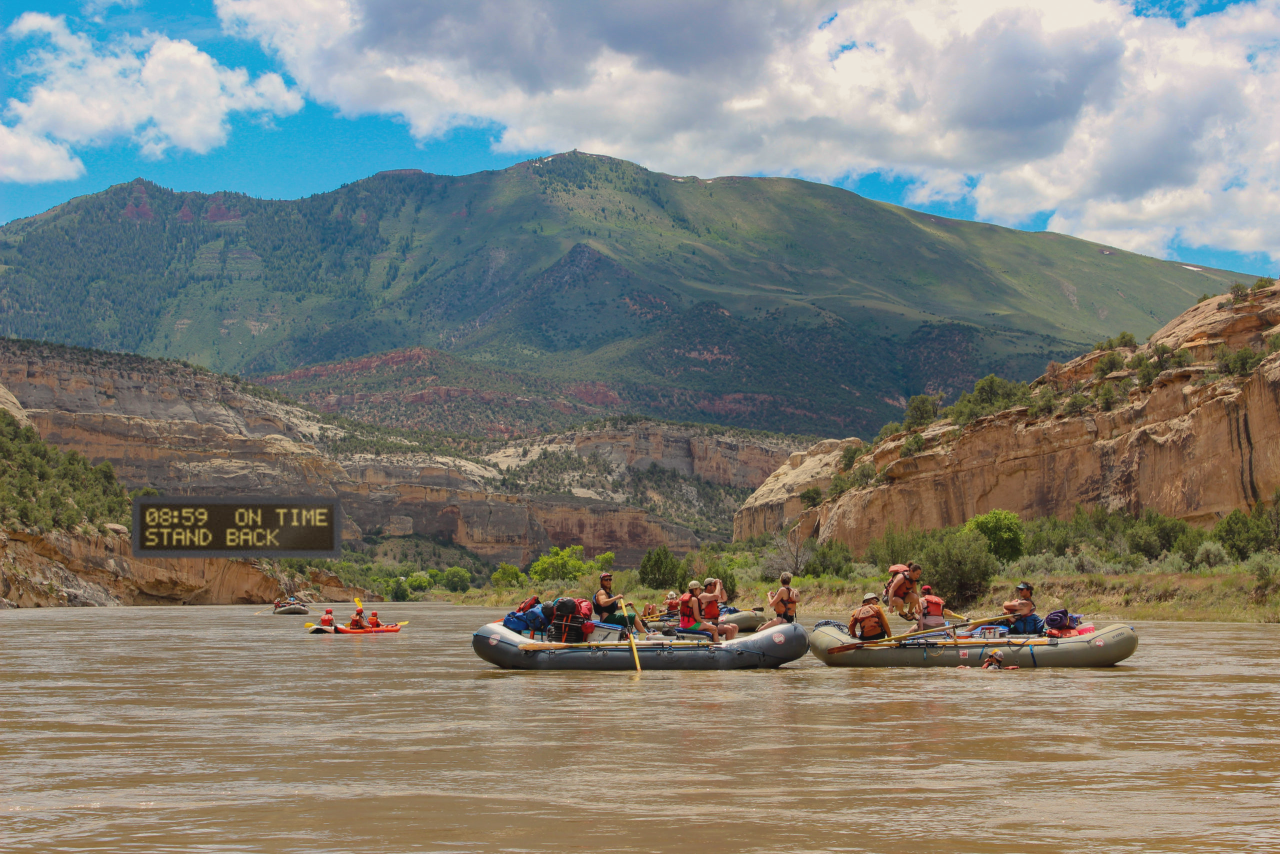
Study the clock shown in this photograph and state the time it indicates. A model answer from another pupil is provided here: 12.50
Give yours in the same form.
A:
8.59
